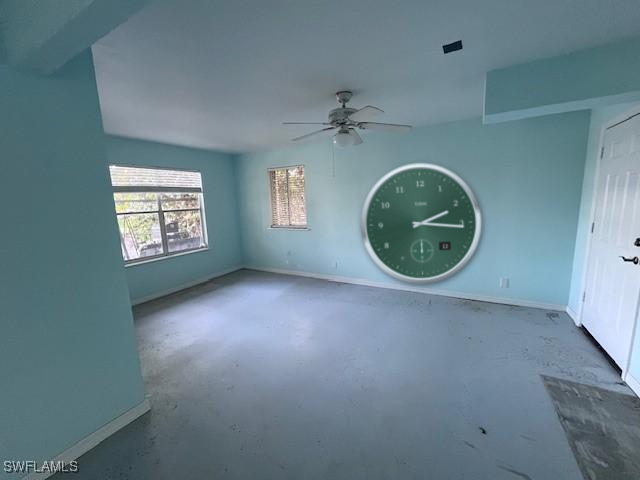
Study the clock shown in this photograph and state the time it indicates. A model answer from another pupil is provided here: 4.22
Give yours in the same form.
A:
2.16
